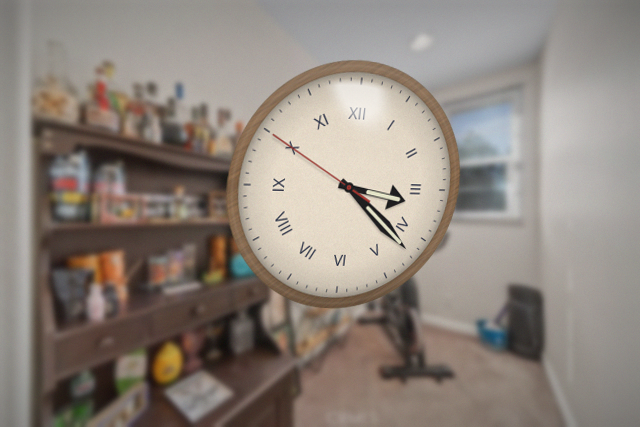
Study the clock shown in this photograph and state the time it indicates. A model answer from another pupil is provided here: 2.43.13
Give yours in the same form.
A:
3.21.50
